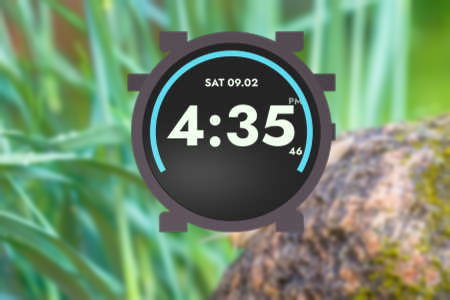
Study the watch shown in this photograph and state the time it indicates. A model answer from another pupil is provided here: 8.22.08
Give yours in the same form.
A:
4.35.46
